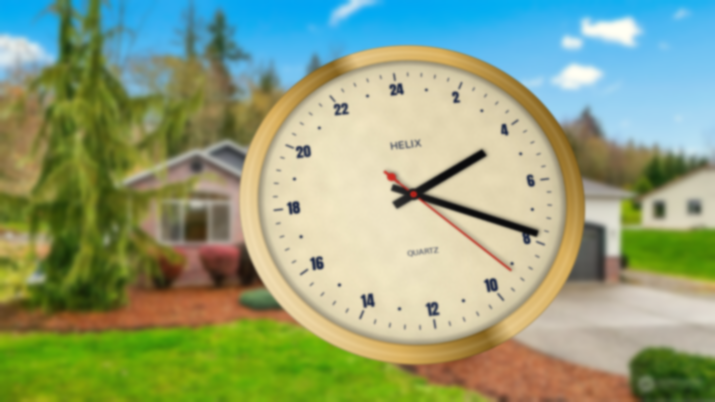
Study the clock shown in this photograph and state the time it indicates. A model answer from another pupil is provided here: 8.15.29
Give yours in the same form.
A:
4.19.23
